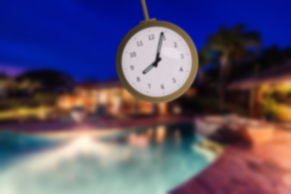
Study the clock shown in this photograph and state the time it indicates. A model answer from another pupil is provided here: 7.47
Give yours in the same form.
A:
8.04
